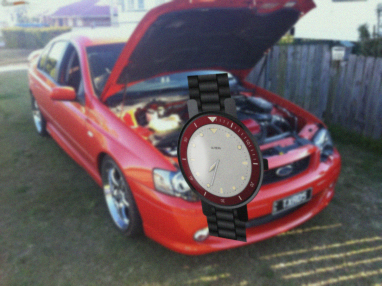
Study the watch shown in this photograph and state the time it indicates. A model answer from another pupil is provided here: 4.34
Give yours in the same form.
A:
7.34
